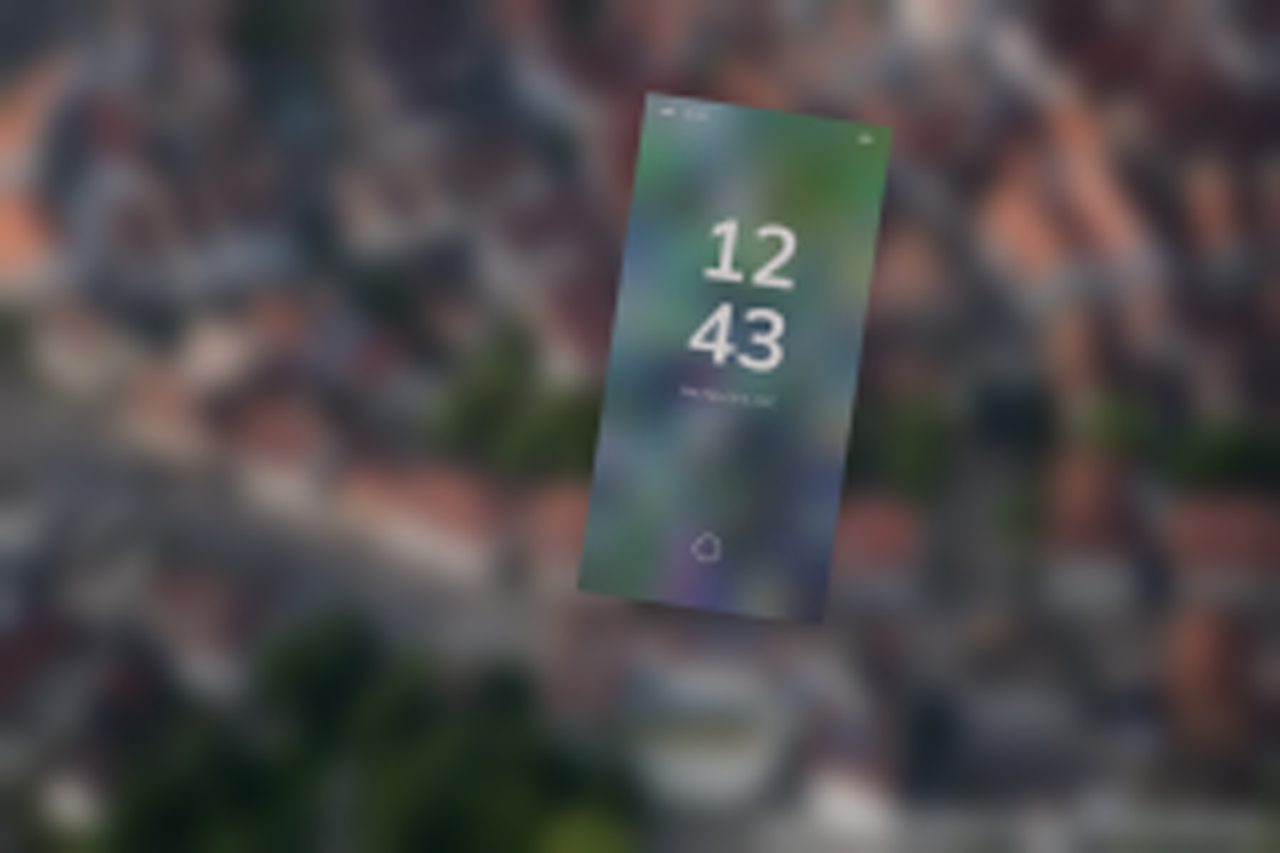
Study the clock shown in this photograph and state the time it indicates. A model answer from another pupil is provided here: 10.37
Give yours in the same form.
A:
12.43
